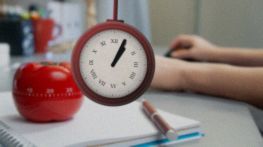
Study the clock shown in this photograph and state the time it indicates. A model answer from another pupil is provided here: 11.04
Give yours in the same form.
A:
1.04
